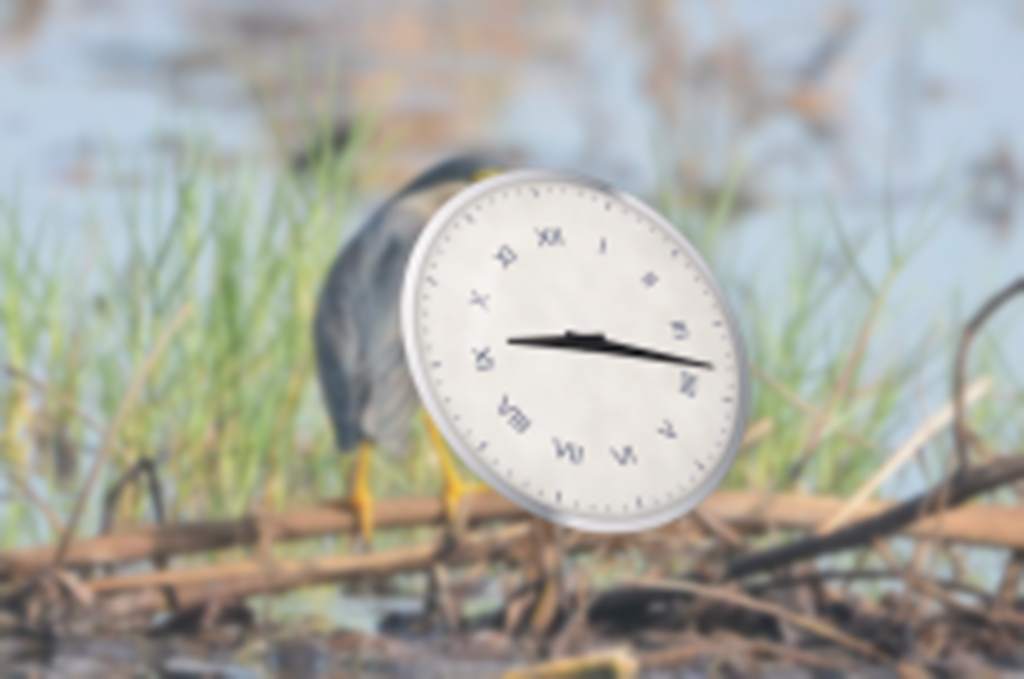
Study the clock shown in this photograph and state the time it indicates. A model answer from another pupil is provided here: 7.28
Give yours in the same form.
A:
9.18
